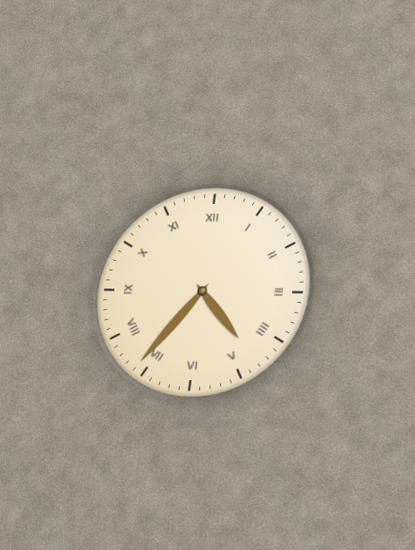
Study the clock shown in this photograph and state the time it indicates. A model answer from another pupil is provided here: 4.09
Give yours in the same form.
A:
4.36
